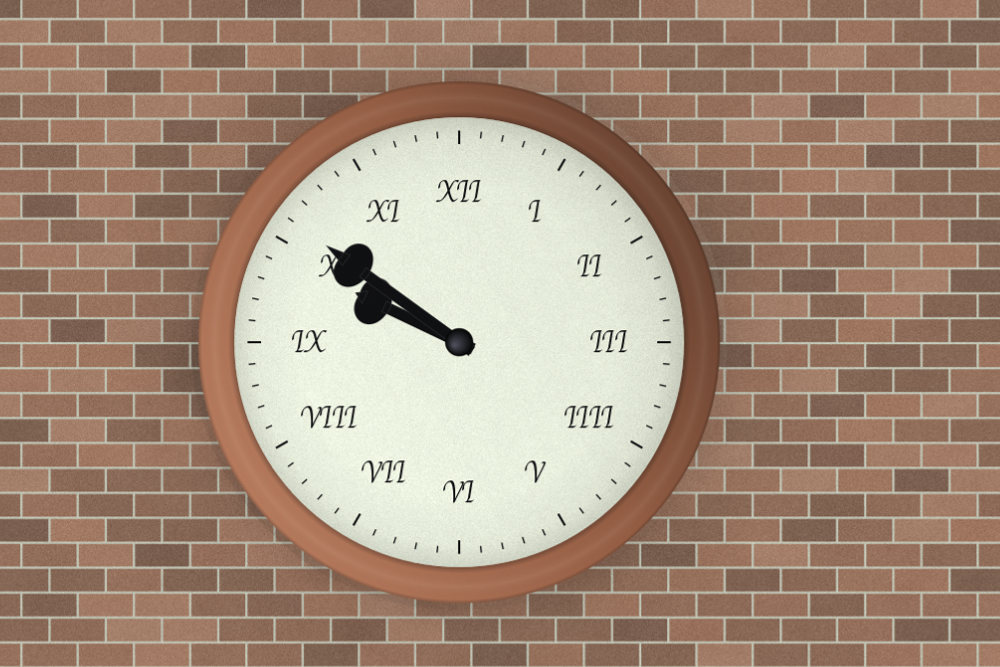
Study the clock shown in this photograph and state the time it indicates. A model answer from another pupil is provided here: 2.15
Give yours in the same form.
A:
9.51
